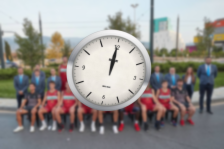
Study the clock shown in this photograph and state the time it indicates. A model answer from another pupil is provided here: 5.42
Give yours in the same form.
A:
12.00
